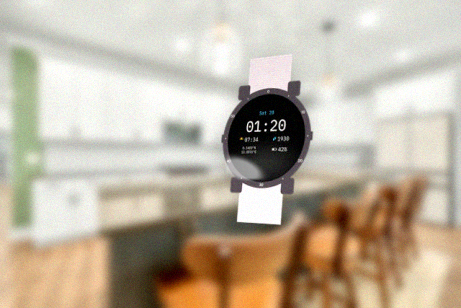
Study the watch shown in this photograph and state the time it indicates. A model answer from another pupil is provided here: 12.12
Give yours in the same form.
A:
1.20
